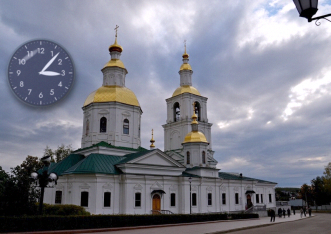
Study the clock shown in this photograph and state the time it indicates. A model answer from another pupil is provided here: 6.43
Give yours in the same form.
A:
3.07
